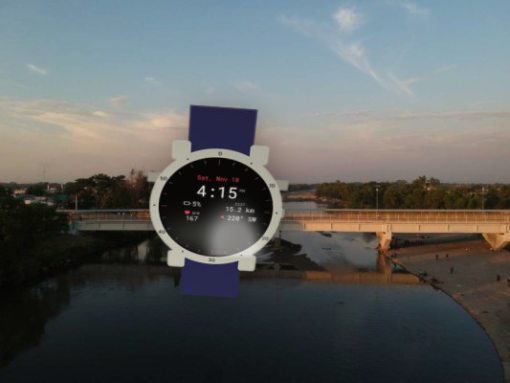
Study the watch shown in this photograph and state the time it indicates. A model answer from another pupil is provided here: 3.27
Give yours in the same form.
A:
4.15
